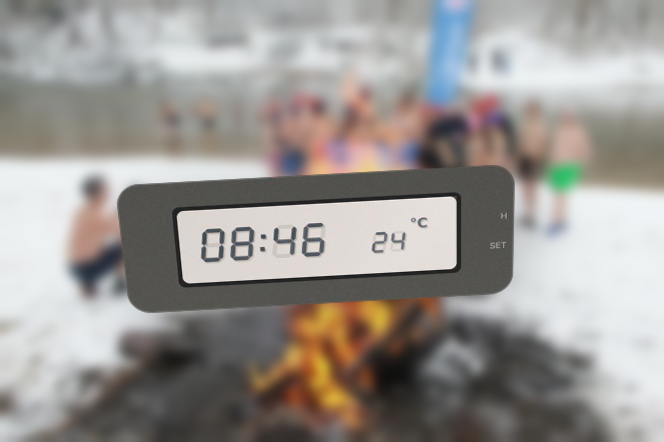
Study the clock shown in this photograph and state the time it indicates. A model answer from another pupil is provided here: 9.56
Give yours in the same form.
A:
8.46
